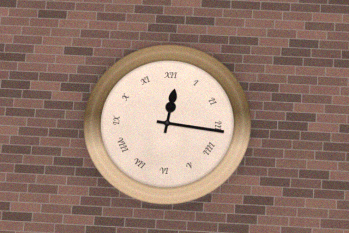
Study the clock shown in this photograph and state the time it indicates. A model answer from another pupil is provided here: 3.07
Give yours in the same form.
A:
12.16
